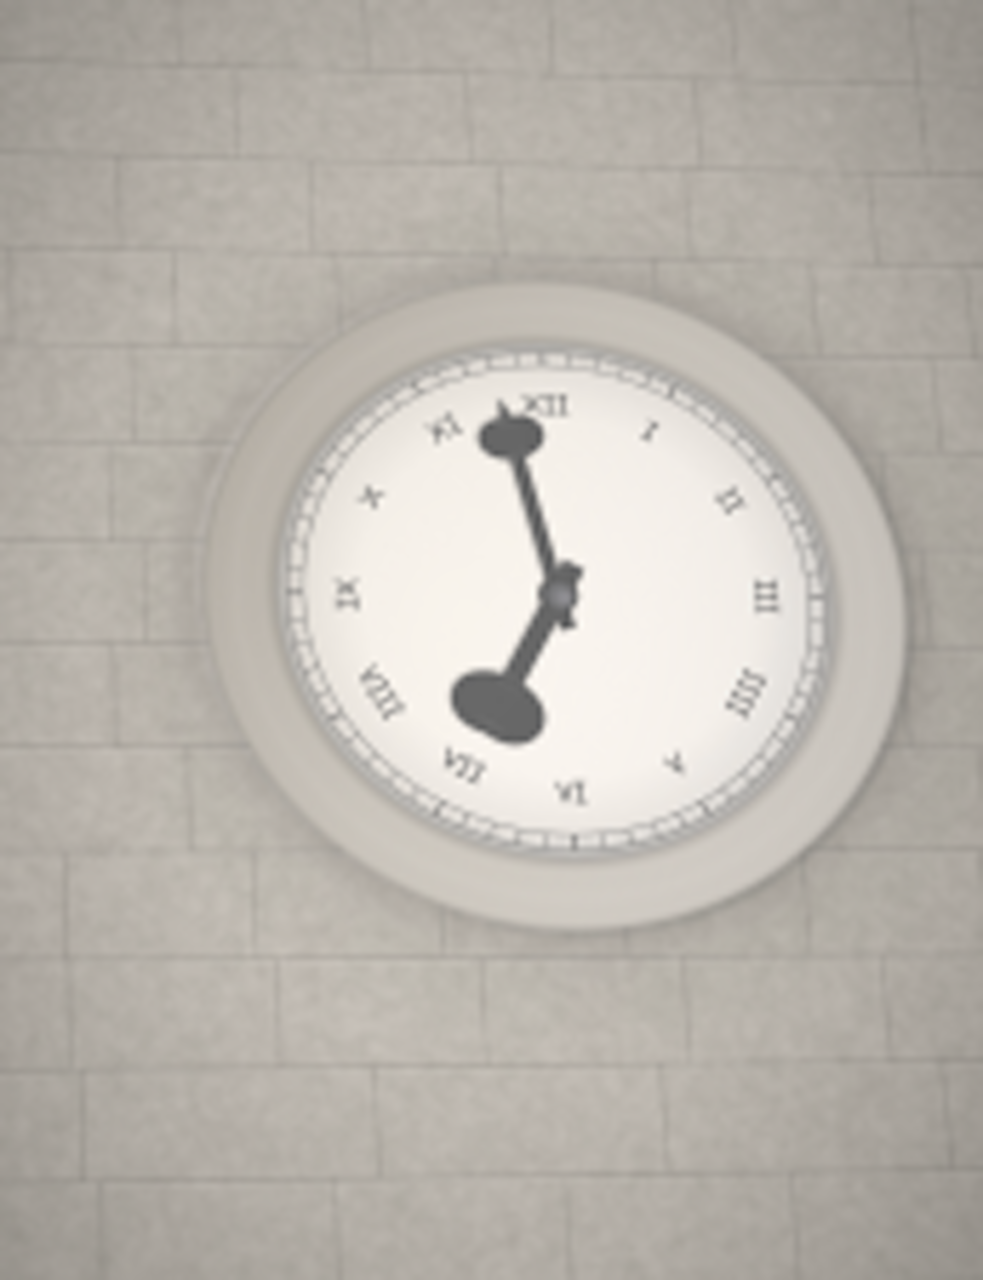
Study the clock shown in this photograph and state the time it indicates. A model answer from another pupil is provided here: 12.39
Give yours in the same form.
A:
6.58
